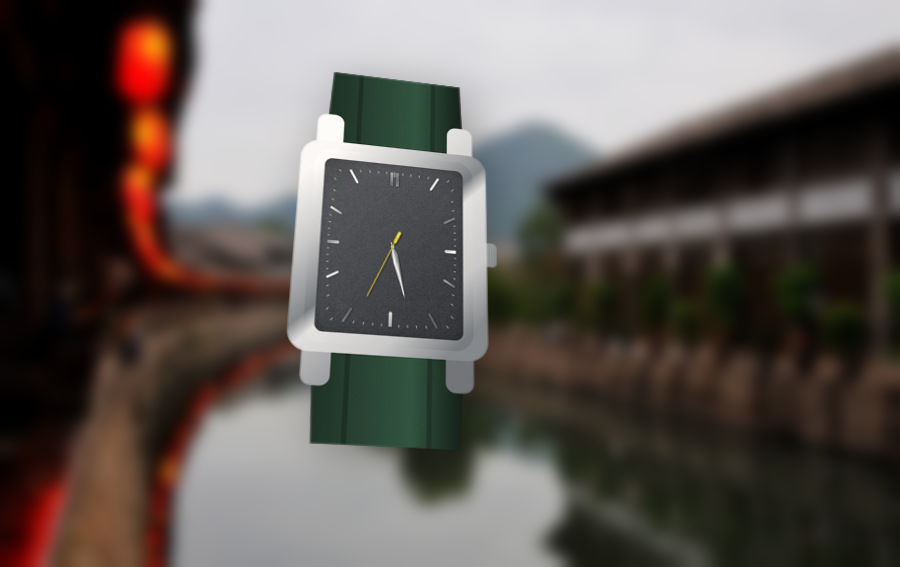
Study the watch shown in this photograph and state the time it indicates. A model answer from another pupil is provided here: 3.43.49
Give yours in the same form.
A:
5.27.34
